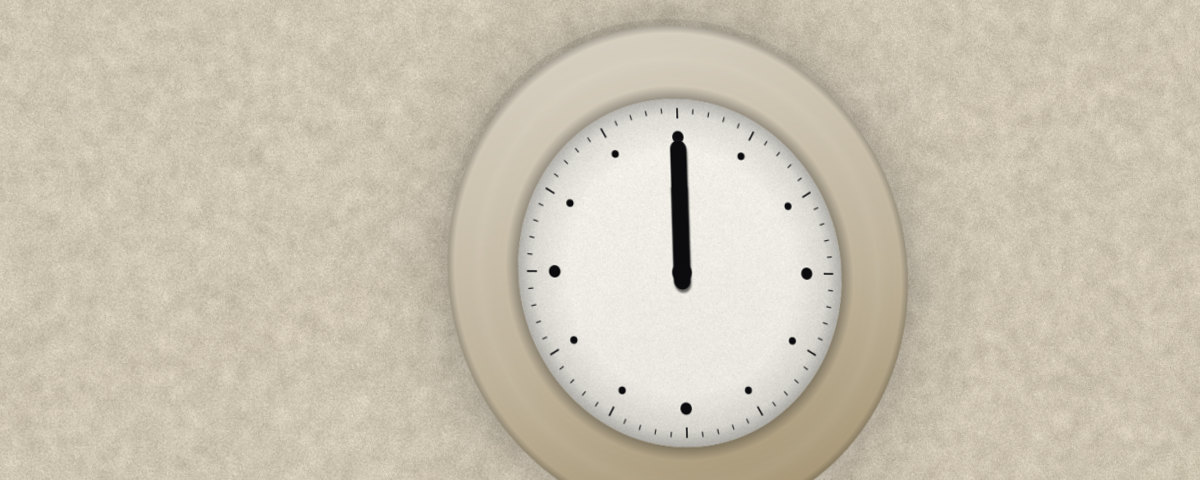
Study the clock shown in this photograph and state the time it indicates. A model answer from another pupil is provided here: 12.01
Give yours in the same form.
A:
12.00
